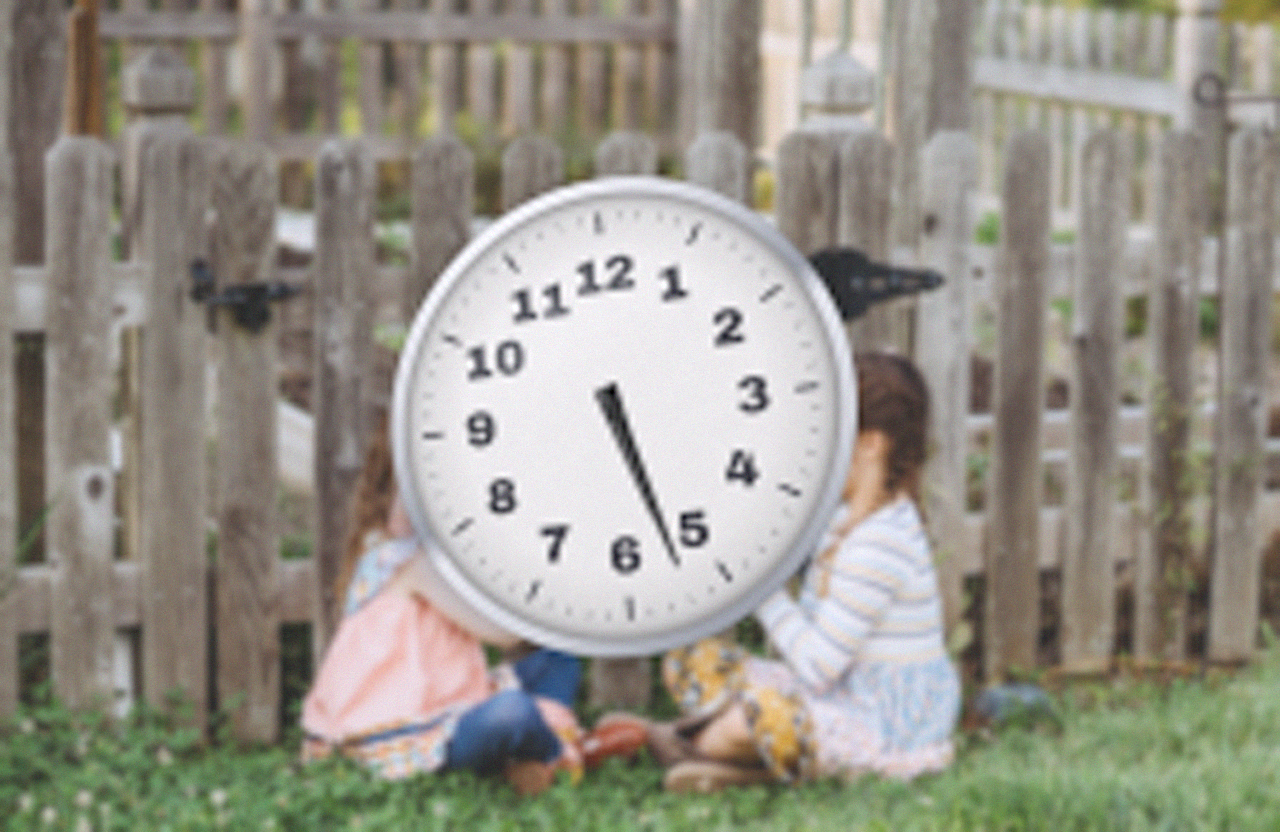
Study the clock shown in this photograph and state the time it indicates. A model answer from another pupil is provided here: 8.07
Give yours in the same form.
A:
5.27
